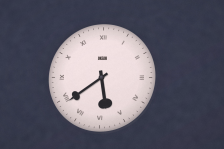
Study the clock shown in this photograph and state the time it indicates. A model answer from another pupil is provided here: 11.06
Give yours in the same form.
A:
5.39
